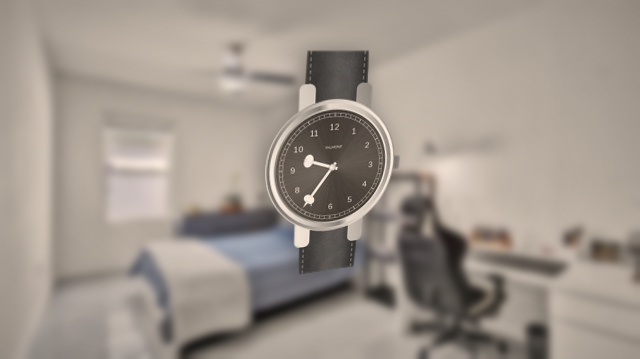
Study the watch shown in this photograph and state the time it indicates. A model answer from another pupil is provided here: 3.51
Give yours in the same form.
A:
9.36
